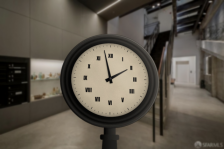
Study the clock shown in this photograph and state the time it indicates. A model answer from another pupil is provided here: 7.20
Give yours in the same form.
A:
1.58
